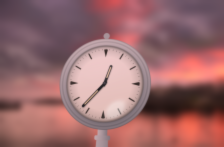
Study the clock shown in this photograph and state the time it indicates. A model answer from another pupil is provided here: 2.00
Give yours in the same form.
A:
12.37
